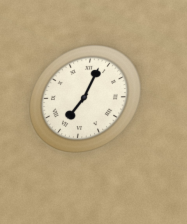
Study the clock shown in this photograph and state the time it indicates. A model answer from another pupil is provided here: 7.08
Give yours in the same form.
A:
7.03
